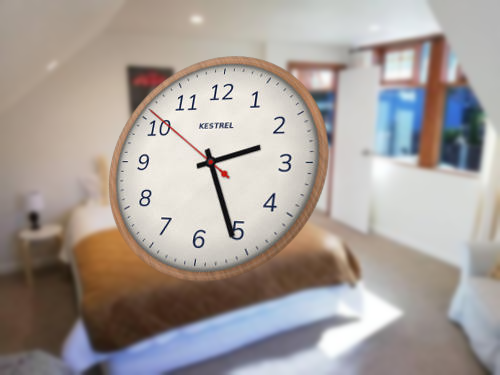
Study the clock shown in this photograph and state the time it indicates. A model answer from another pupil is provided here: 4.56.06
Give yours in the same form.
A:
2.25.51
